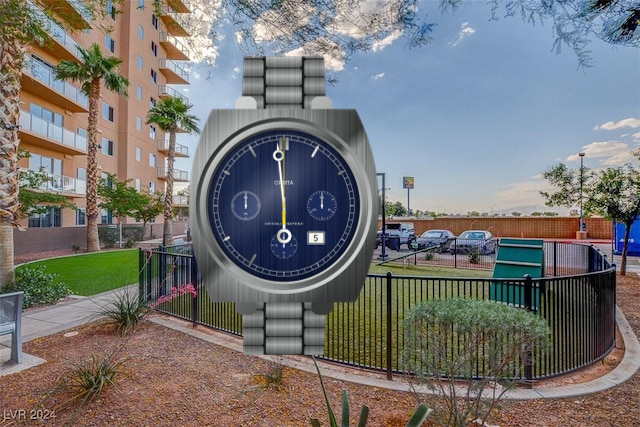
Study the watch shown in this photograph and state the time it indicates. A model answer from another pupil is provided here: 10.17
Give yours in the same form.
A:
5.59
